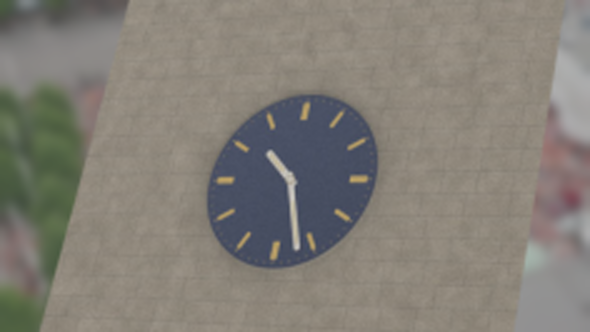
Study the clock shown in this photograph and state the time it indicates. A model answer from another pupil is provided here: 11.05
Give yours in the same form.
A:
10.27
